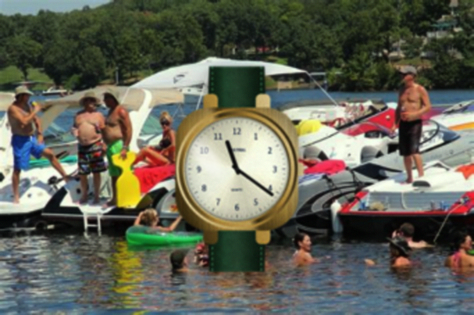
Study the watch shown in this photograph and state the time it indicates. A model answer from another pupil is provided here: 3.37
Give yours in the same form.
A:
11.21
